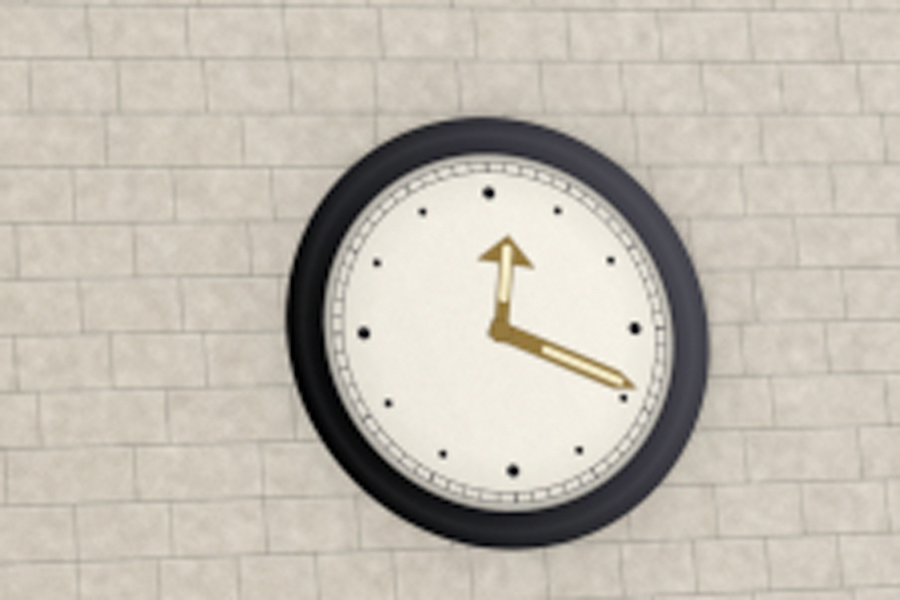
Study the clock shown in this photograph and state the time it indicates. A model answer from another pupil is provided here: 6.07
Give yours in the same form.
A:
12.19
